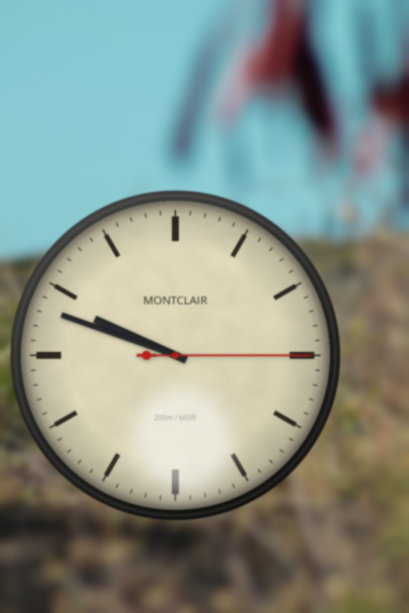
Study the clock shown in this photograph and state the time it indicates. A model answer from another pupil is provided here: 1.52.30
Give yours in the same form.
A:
9.48.15
